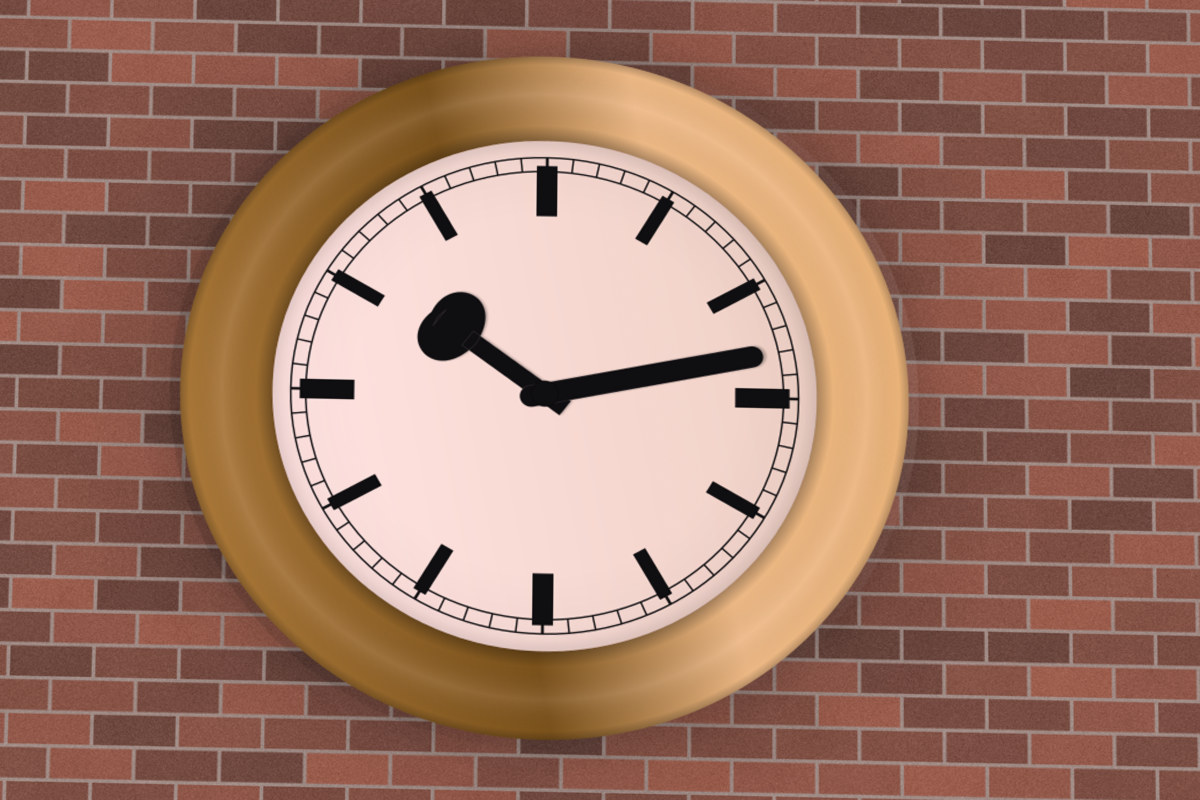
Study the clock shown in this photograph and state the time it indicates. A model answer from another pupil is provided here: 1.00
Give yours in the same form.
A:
10.13
